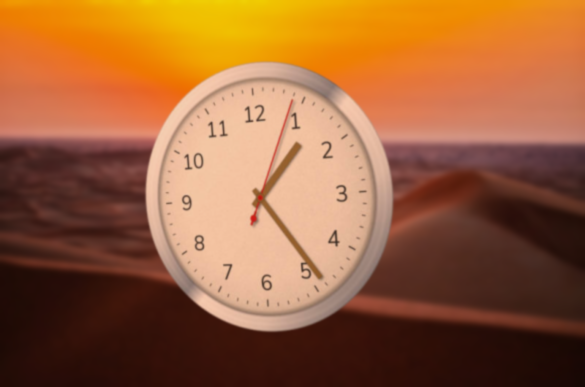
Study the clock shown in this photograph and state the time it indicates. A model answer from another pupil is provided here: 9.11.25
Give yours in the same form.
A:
1.24.04
